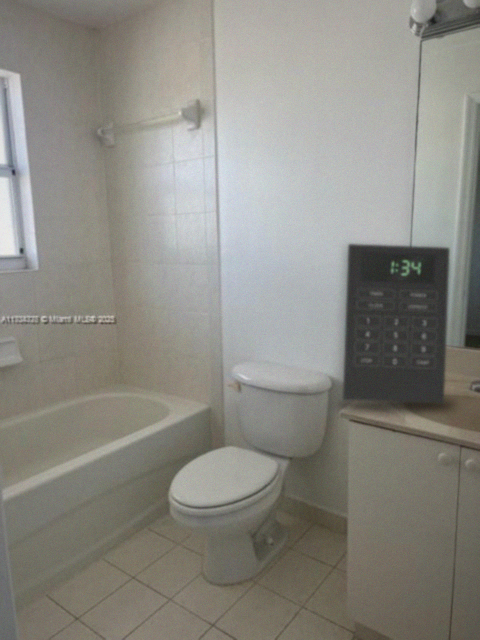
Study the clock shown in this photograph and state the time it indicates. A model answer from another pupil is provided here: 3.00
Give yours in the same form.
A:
1.34
